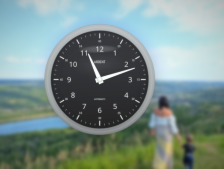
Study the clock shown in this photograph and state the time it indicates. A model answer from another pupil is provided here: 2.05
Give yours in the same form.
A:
11.12
